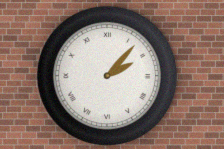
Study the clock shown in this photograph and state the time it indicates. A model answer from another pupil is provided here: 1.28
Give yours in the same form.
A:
2.07
